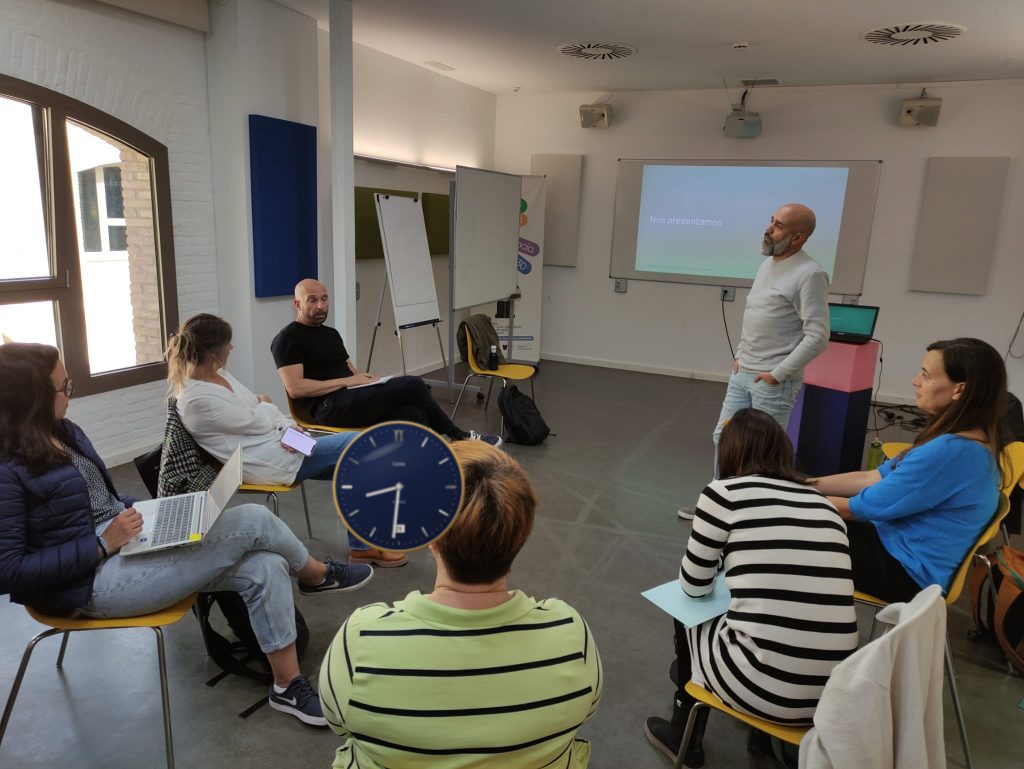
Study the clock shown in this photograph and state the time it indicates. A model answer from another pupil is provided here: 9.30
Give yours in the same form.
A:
8.31
